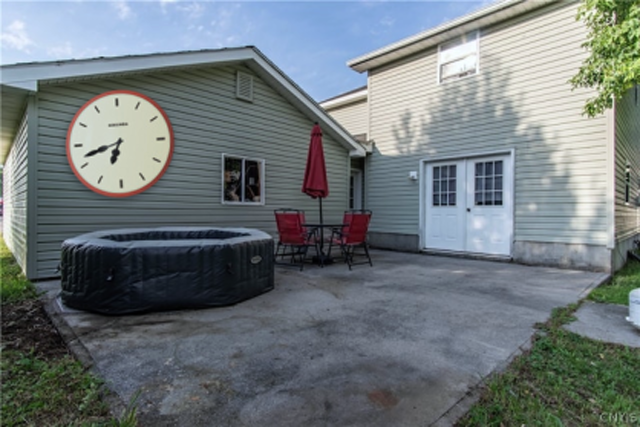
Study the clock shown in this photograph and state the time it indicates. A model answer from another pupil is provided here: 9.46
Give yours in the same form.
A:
6.42
